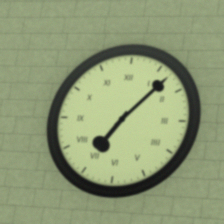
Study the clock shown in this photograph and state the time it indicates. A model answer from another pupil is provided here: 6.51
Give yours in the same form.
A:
7.07
